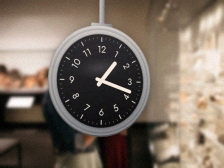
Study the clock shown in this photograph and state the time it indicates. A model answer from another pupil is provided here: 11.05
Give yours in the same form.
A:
1.18
